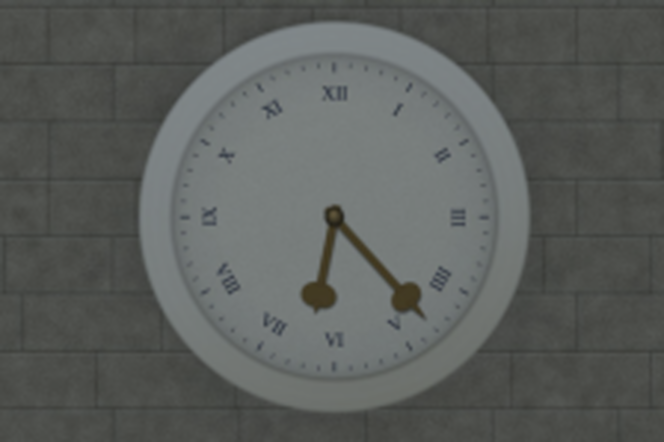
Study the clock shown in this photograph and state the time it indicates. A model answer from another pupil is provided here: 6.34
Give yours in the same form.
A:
6.23
